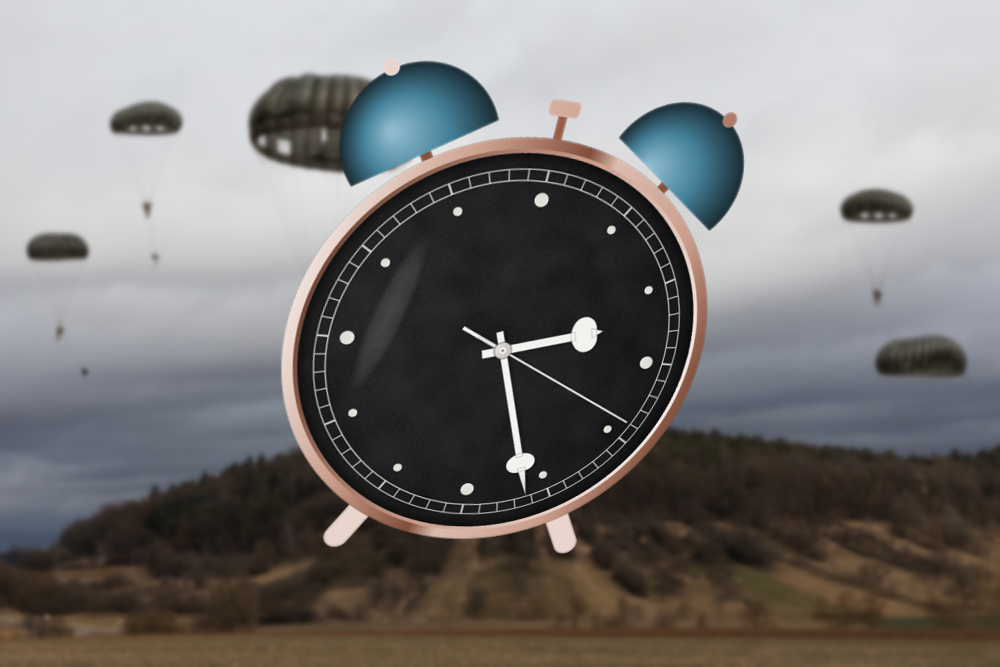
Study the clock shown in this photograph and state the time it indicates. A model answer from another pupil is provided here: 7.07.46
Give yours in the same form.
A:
2.26.19
